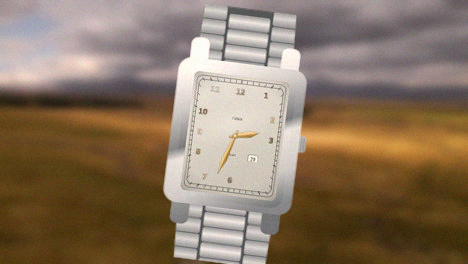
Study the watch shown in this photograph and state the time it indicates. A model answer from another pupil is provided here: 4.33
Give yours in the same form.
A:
2.33
